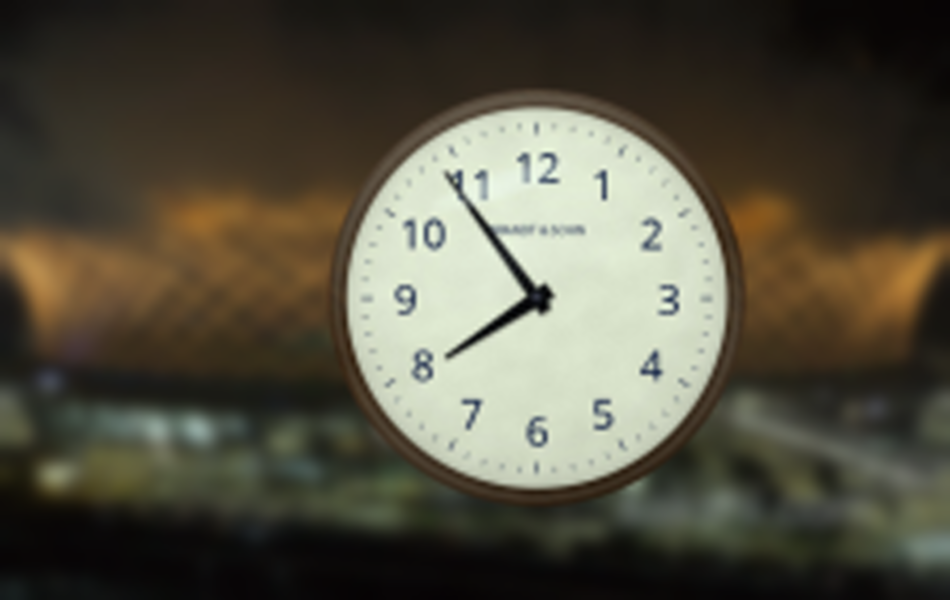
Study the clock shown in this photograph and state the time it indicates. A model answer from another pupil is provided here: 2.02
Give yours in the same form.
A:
7.54
